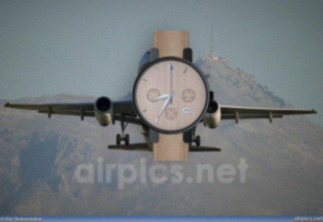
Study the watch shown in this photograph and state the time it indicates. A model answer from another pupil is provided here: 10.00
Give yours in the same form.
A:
8.35
